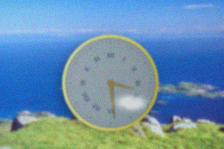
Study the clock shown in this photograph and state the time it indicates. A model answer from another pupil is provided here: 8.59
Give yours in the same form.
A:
3.29
